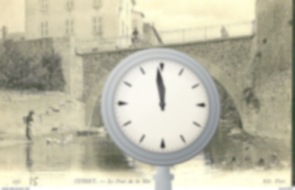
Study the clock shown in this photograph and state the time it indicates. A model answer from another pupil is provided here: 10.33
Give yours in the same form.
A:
11.59
